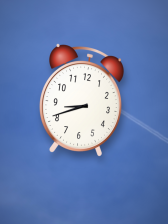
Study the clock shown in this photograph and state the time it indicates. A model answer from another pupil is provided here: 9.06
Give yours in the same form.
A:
8.41
